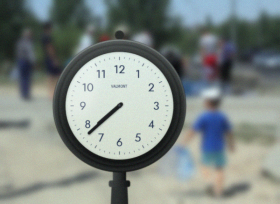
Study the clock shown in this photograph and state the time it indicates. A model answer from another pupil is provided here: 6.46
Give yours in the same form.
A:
7.38
